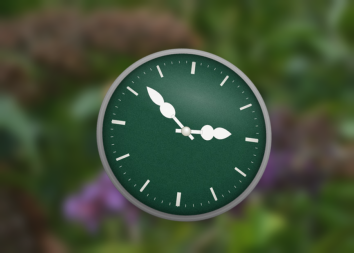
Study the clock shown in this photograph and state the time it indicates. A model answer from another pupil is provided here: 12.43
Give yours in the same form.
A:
2.52
